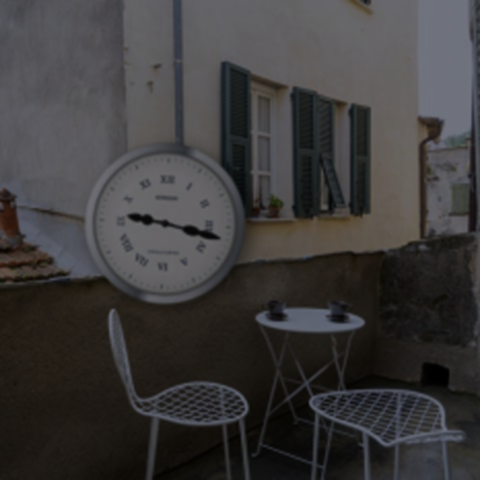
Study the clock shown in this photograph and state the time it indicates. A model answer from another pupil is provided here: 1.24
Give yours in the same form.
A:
9.17
